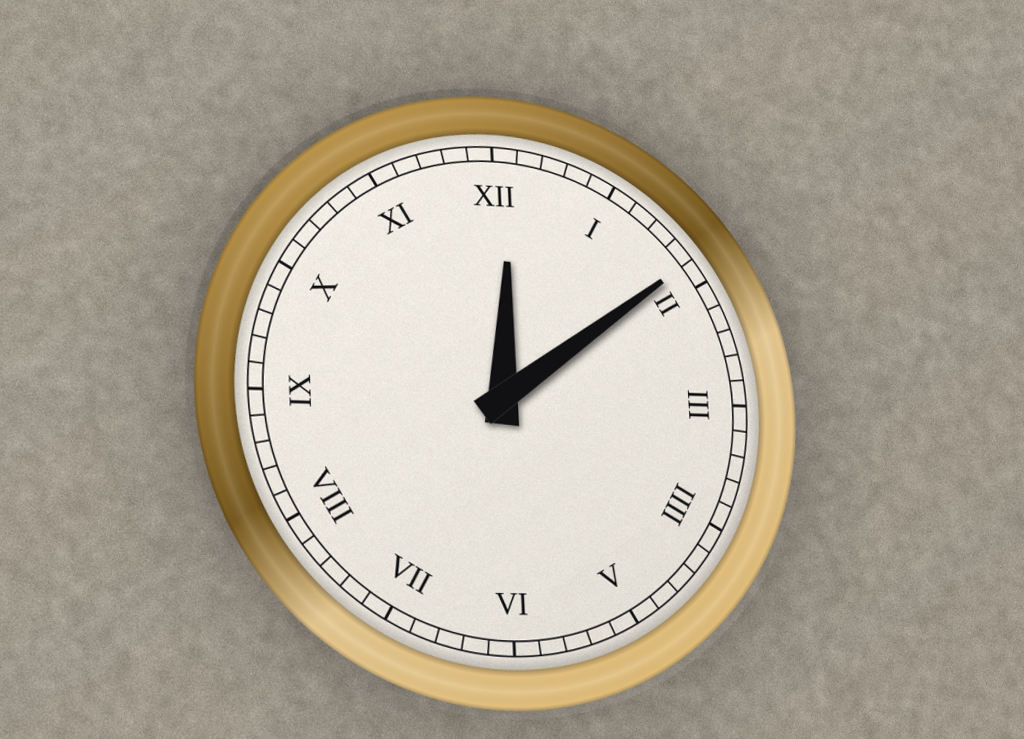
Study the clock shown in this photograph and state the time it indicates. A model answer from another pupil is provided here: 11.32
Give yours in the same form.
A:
12.09
